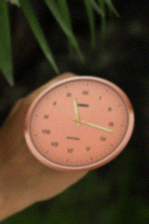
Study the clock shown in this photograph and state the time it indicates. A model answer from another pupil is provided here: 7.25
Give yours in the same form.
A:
11.17
